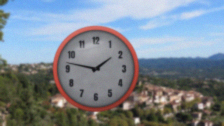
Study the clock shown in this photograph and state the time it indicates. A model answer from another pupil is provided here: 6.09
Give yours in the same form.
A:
1.47
